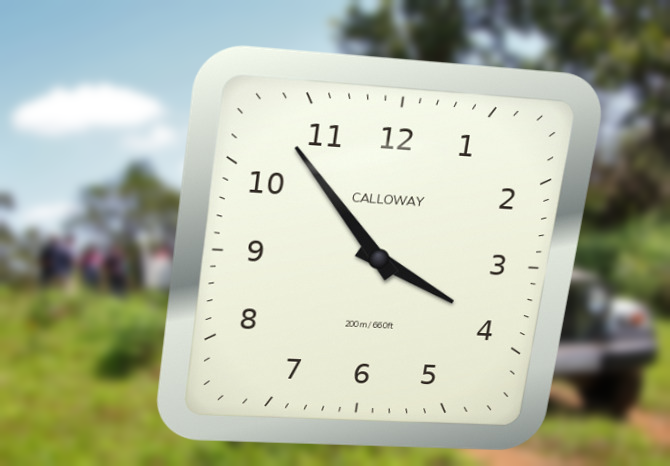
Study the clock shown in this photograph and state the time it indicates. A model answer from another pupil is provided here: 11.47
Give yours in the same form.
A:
3.53
